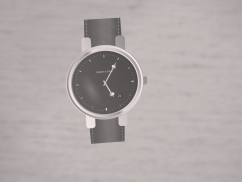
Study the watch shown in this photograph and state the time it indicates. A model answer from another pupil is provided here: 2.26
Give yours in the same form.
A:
5.05
